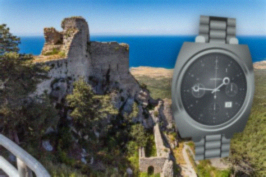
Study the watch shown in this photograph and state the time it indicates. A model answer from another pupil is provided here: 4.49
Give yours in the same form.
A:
1.46
